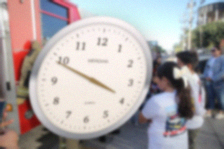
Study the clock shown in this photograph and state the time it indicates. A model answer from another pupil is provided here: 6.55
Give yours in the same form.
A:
3.49
